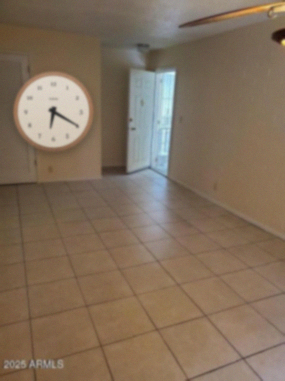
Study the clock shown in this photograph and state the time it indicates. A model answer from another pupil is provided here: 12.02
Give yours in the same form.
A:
6.20
